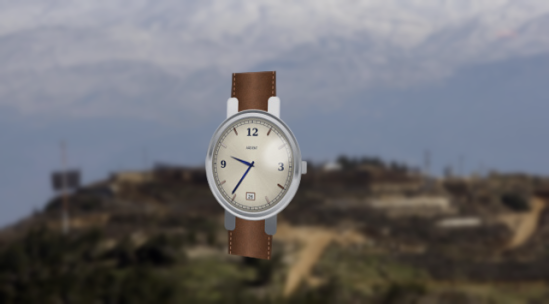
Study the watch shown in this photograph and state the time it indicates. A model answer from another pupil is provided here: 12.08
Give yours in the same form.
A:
9.36
